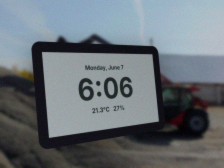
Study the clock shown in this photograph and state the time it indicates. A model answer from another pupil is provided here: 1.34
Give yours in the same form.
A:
6.06
